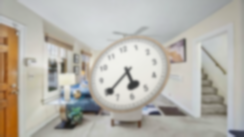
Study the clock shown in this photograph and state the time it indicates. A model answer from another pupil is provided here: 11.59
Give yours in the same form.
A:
5.39
